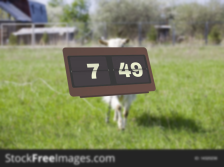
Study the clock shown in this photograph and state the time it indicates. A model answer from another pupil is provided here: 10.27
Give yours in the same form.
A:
7.49
